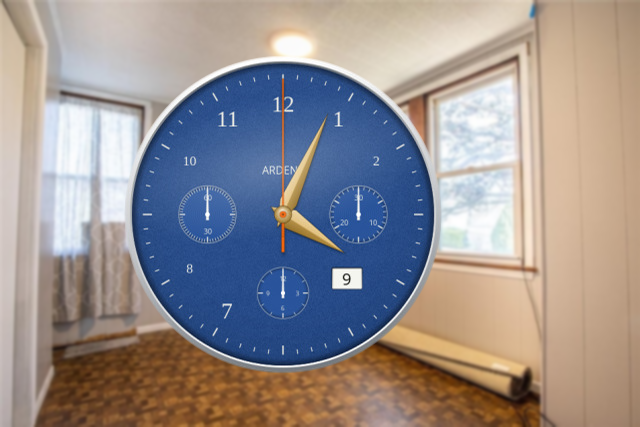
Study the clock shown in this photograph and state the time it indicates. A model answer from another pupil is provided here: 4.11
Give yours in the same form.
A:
4.04
